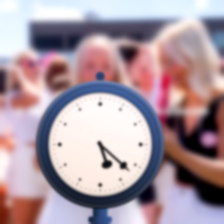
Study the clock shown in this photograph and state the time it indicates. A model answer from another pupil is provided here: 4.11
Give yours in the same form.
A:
5.22
